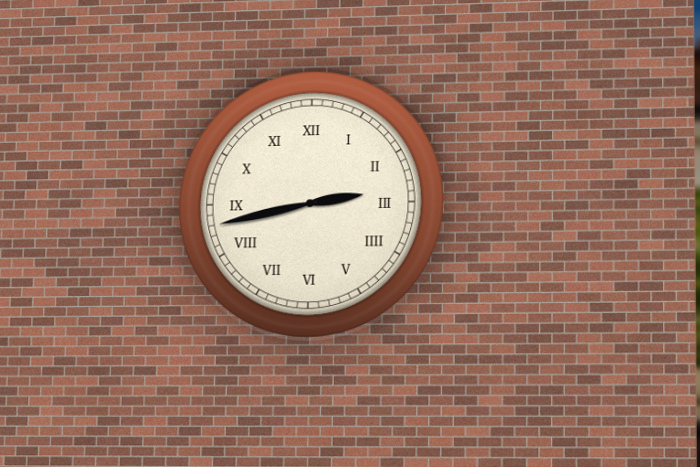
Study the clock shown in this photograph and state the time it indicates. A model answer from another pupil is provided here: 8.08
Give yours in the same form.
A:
2.43
